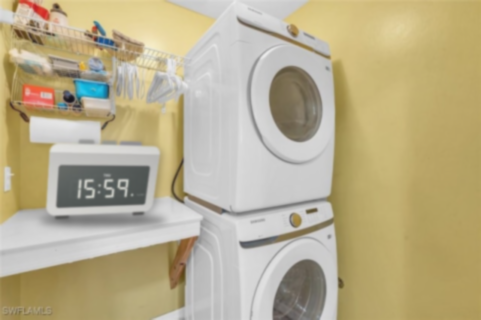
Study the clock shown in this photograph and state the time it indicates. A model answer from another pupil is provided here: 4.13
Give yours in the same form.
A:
15.59
